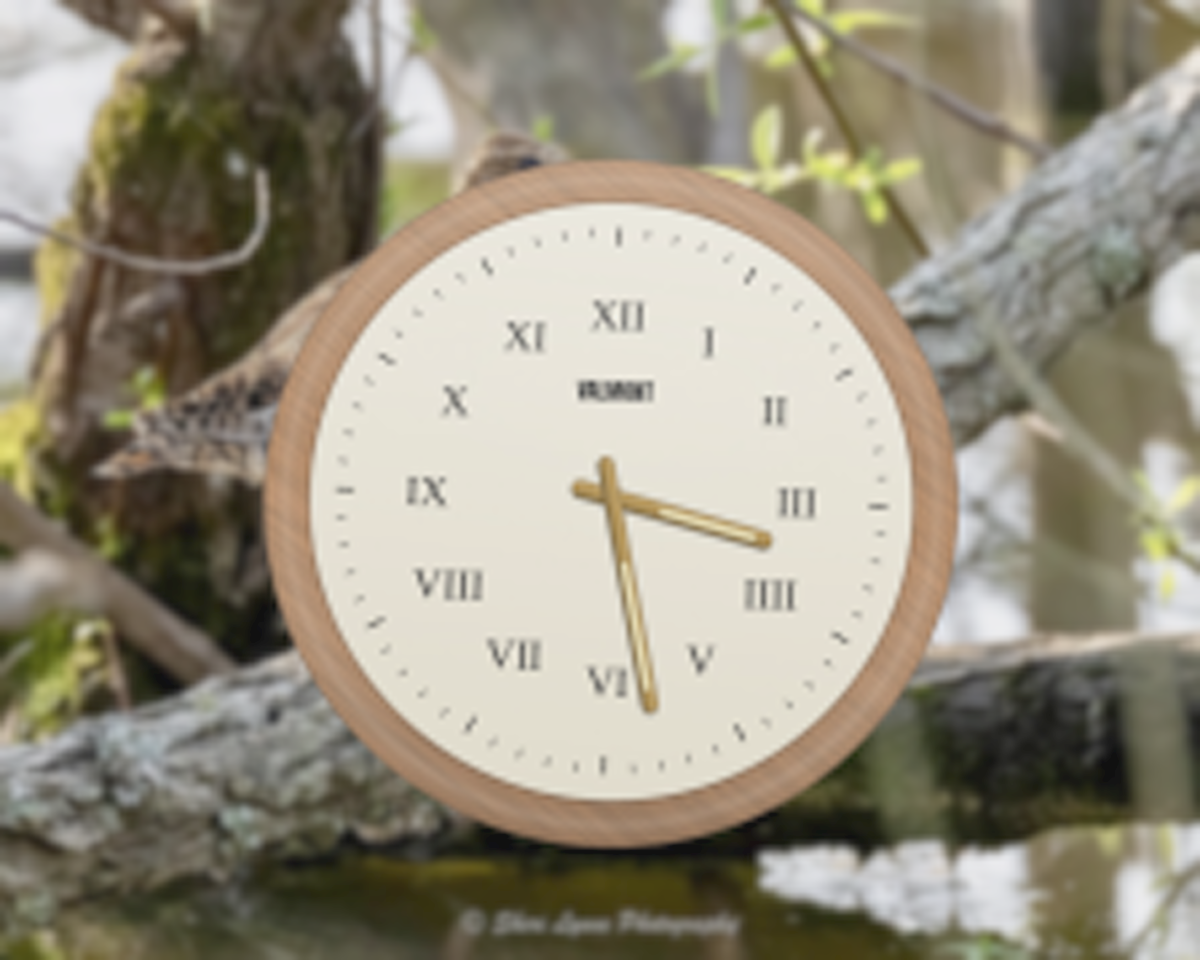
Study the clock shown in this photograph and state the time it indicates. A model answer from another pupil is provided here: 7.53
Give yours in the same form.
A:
3.28
